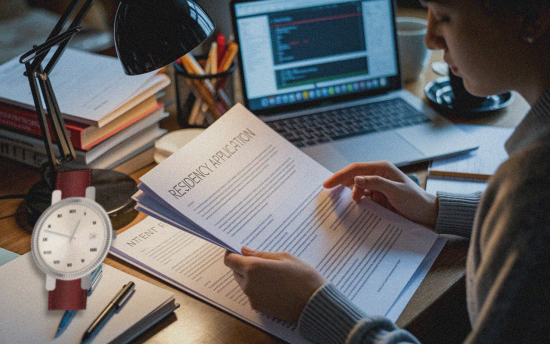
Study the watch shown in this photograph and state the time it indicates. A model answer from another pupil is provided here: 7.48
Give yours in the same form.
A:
12.48
